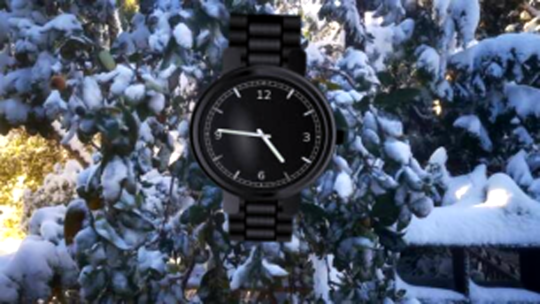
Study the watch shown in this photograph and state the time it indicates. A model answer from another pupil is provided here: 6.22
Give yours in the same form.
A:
4.46
